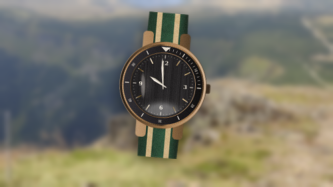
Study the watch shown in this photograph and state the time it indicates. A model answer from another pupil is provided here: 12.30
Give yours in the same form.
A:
9.59
